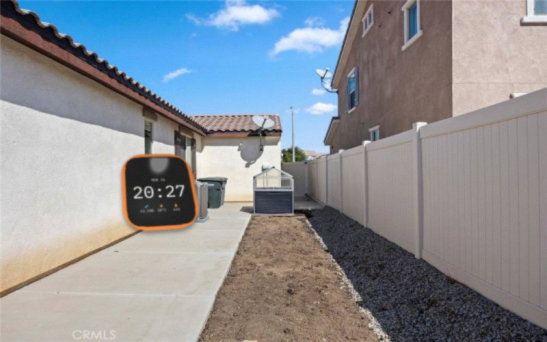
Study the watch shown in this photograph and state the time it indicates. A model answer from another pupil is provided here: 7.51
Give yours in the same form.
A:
20.27
